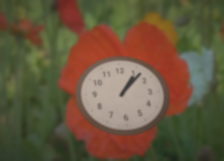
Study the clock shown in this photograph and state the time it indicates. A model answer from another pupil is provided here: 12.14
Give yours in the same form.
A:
1.07
